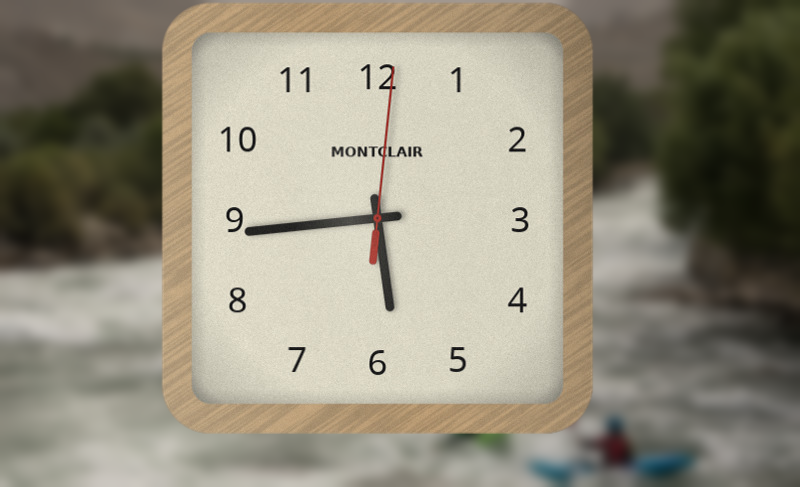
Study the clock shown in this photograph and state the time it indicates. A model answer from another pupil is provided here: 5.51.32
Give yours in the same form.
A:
5.44.01
